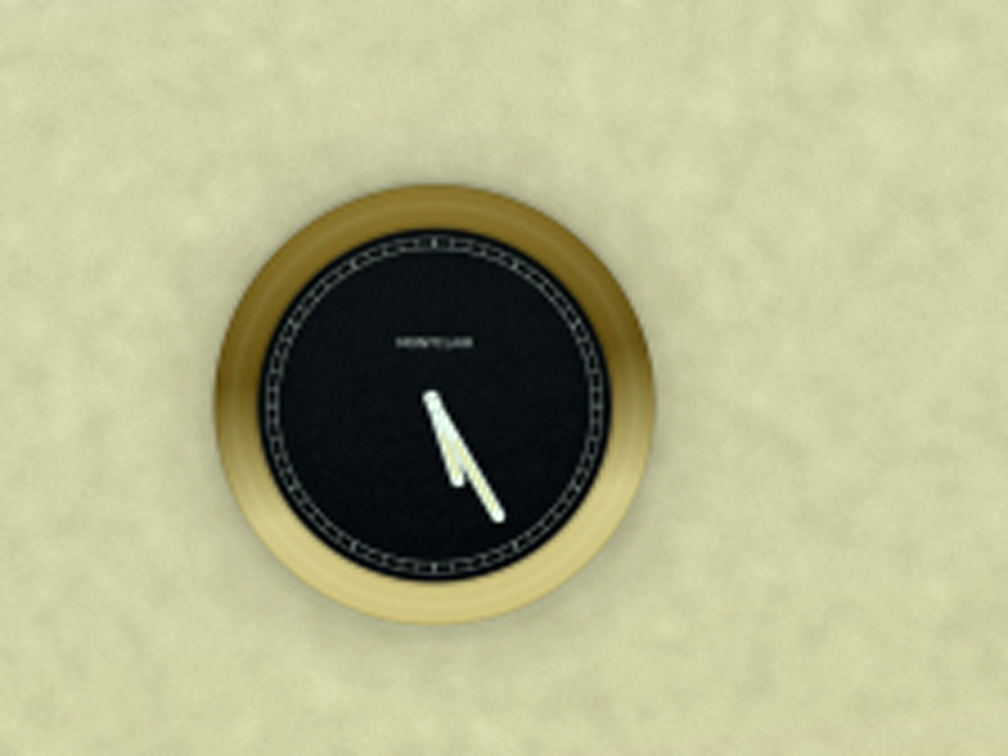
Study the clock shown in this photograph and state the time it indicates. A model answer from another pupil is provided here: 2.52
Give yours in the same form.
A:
5.25
